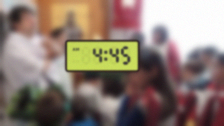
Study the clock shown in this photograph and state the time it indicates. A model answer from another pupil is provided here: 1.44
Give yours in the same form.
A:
4.45
